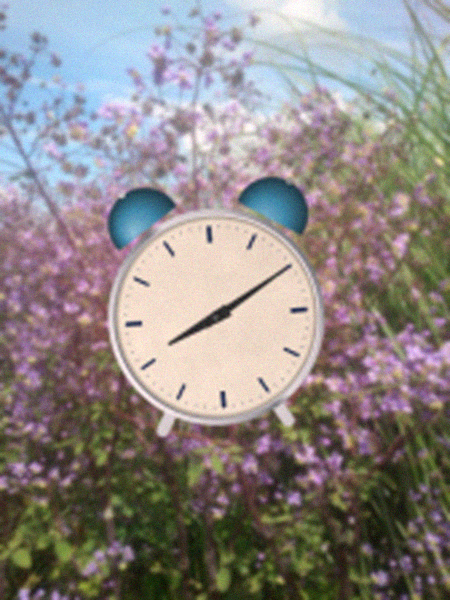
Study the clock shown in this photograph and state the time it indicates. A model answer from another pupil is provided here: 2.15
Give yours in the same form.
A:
8.10
